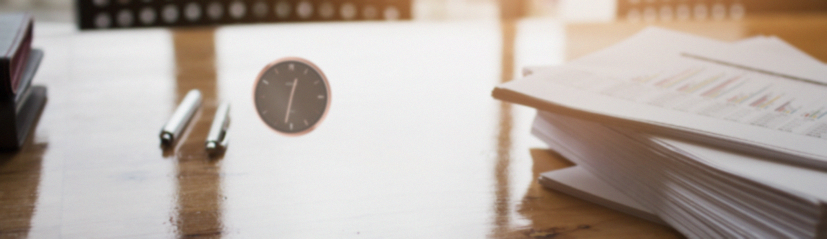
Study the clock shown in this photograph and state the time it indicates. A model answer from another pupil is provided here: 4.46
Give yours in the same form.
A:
12.32
